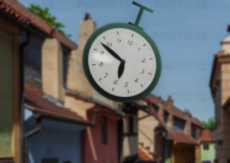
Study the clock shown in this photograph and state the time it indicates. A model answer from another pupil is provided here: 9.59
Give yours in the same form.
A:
5.48
